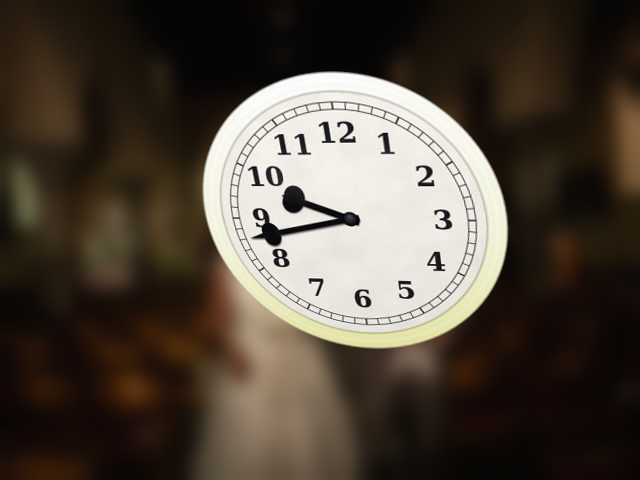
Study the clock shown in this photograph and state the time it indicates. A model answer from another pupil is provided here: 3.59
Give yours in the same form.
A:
9.43
